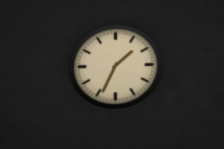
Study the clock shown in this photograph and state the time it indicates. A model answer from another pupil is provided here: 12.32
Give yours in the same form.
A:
1.34
